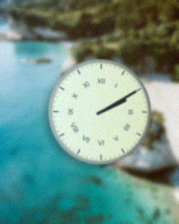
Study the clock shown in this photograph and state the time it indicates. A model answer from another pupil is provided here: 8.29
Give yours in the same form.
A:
2.10
